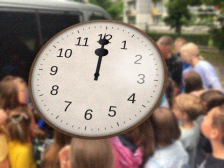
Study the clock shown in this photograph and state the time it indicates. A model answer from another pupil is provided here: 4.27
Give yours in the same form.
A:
12.00
